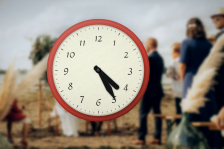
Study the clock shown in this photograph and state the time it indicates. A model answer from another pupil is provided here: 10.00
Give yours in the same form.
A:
4.25
